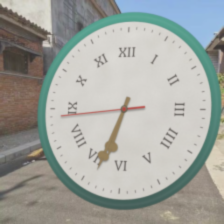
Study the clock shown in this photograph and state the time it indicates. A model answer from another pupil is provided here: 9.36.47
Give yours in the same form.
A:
6.33.44
